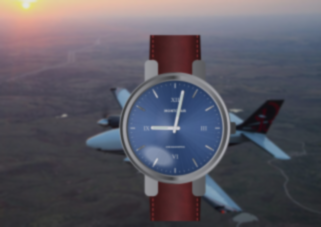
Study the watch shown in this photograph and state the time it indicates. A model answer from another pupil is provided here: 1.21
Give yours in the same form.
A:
9.02
